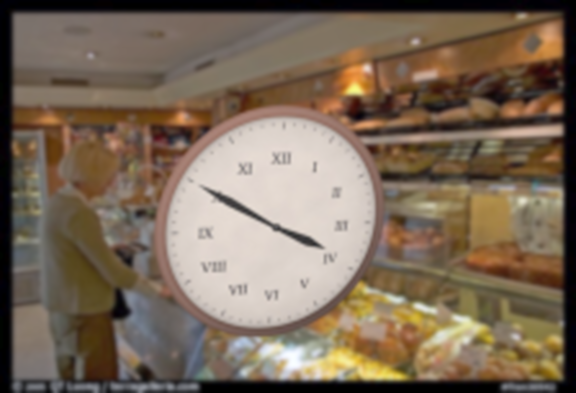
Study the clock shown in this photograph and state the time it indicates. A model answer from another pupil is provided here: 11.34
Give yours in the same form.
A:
3.50
